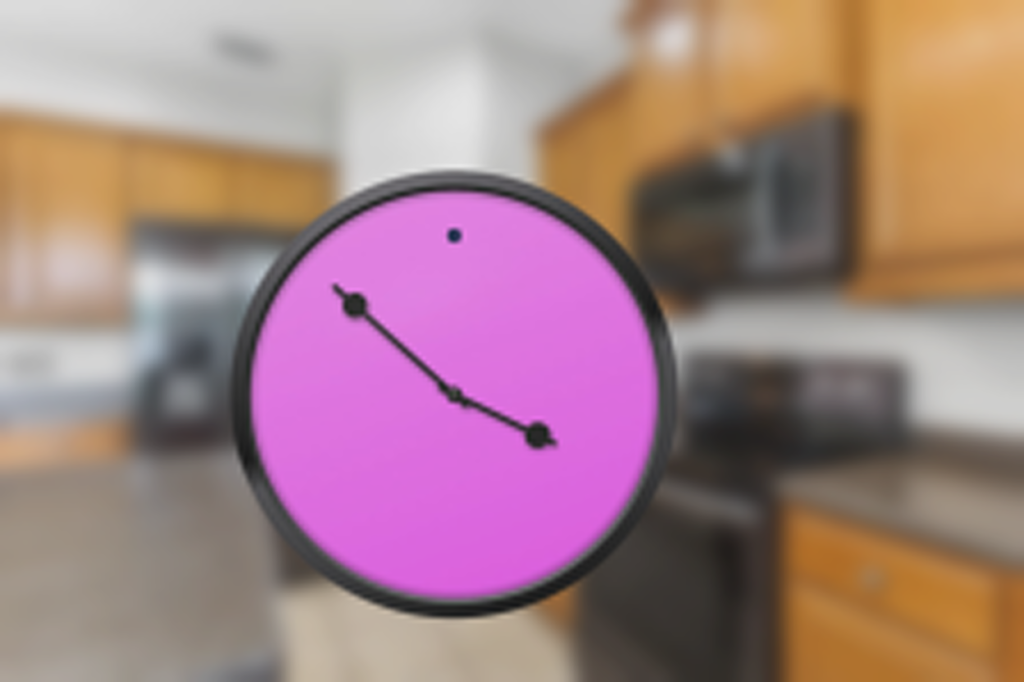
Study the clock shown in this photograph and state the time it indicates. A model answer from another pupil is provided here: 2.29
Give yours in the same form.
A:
3.52
